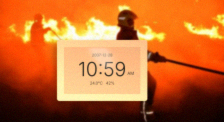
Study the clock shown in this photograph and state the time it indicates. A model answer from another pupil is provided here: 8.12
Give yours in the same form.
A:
10.59
